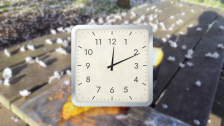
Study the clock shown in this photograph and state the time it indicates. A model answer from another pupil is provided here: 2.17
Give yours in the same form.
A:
12.11
